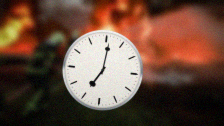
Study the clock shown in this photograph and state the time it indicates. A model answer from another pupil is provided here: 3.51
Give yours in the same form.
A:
7.01
